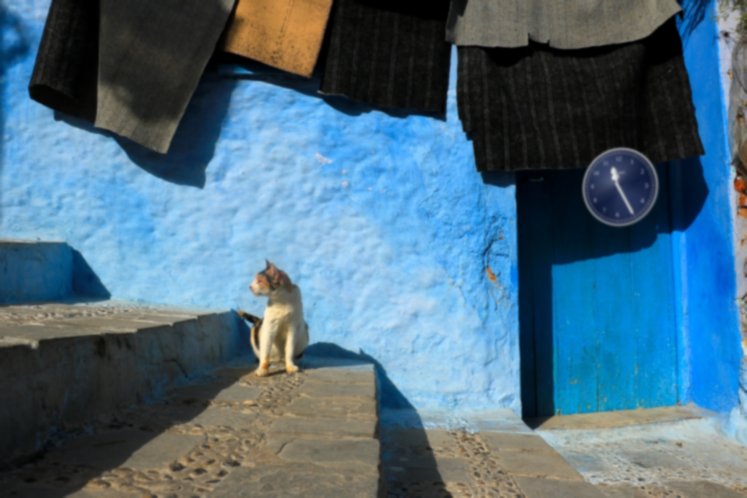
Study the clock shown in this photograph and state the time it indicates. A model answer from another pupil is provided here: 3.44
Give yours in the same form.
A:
11.25
